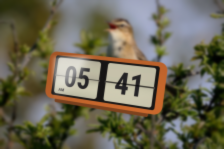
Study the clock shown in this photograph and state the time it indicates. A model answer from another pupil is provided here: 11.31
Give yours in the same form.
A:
5.41
